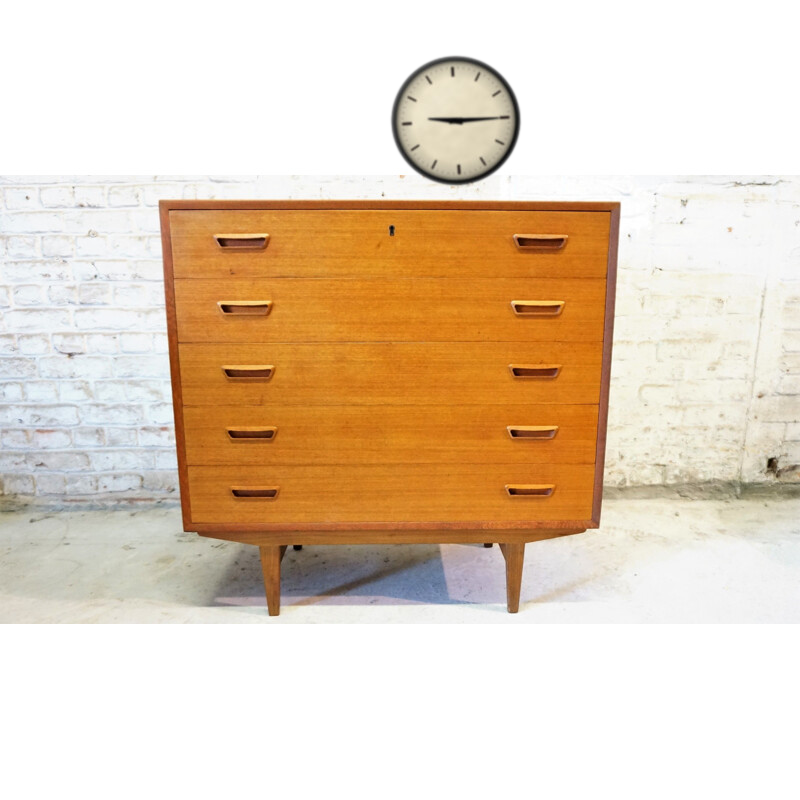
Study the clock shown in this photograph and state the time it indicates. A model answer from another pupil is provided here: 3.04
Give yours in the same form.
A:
9.15
